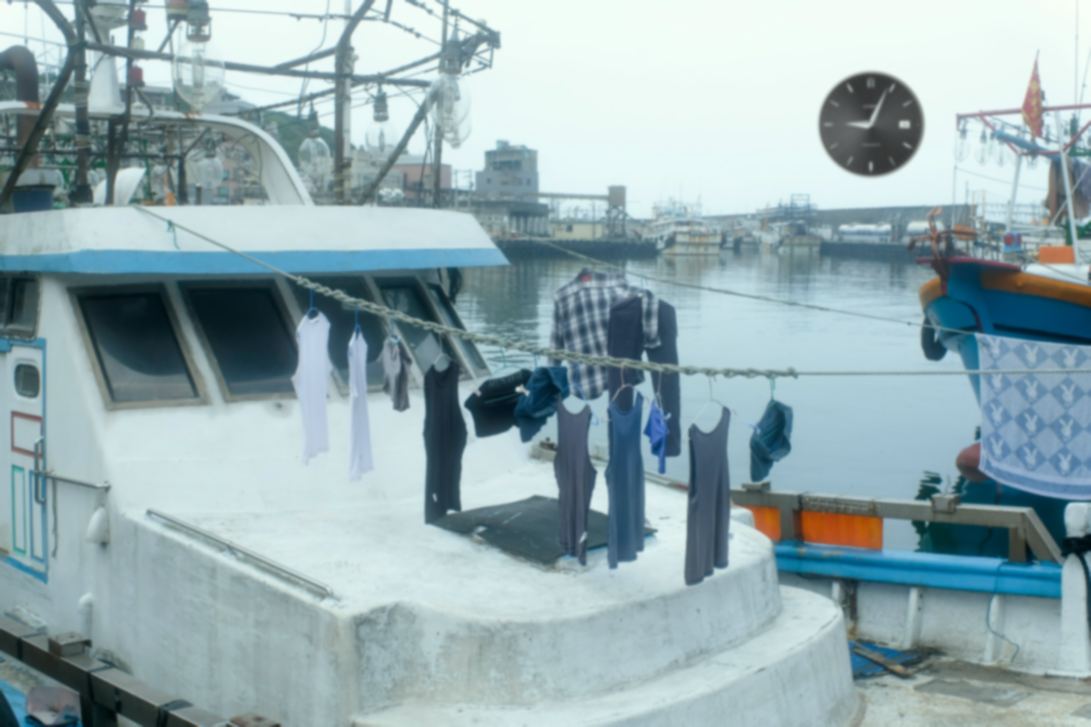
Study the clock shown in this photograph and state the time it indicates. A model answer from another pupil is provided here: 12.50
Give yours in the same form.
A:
9.04
